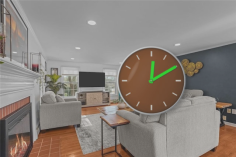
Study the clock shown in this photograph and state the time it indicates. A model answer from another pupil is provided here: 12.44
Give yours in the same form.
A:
12.10
